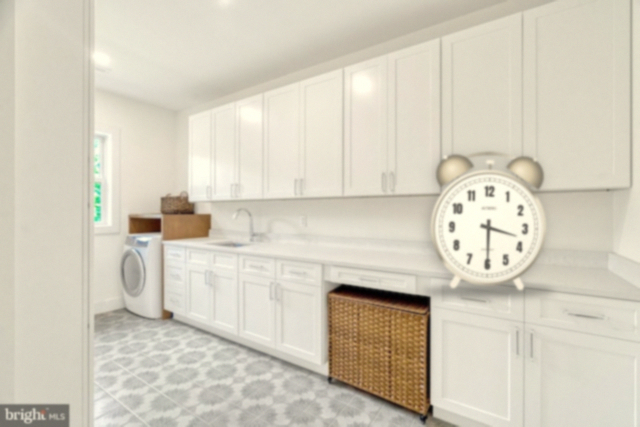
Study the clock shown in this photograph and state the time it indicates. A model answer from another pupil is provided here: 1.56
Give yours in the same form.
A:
3.30
